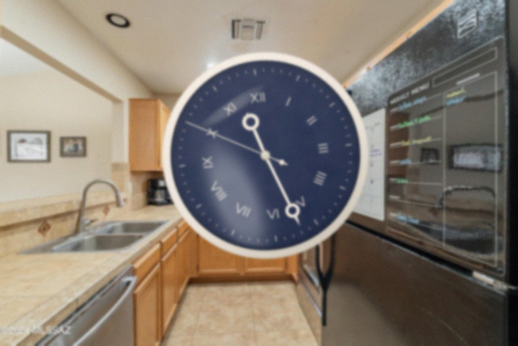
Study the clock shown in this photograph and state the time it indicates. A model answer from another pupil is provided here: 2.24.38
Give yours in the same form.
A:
11.26.50
